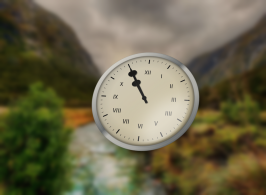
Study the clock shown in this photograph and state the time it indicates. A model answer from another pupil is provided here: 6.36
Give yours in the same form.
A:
10.55
